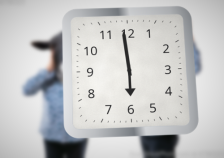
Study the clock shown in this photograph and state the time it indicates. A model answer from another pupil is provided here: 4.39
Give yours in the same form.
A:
5.59
